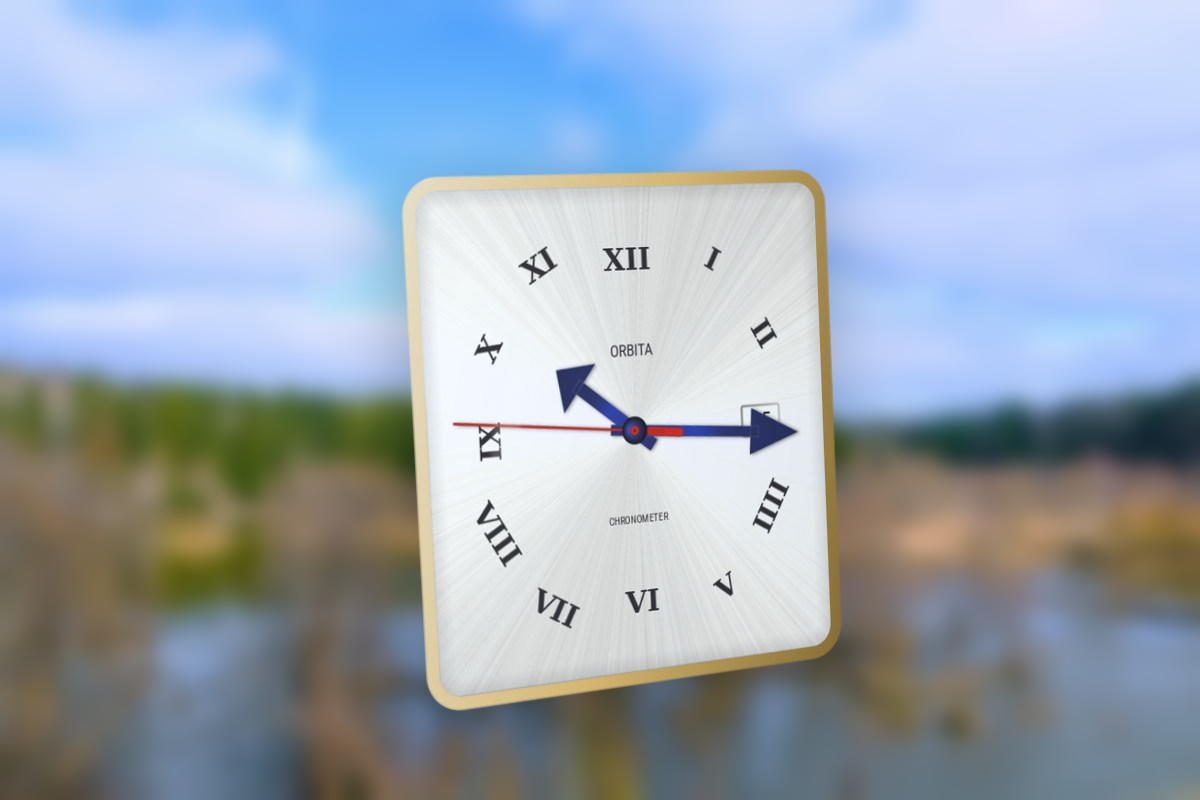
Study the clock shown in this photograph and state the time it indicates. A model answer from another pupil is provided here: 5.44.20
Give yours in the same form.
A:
10.15.46
